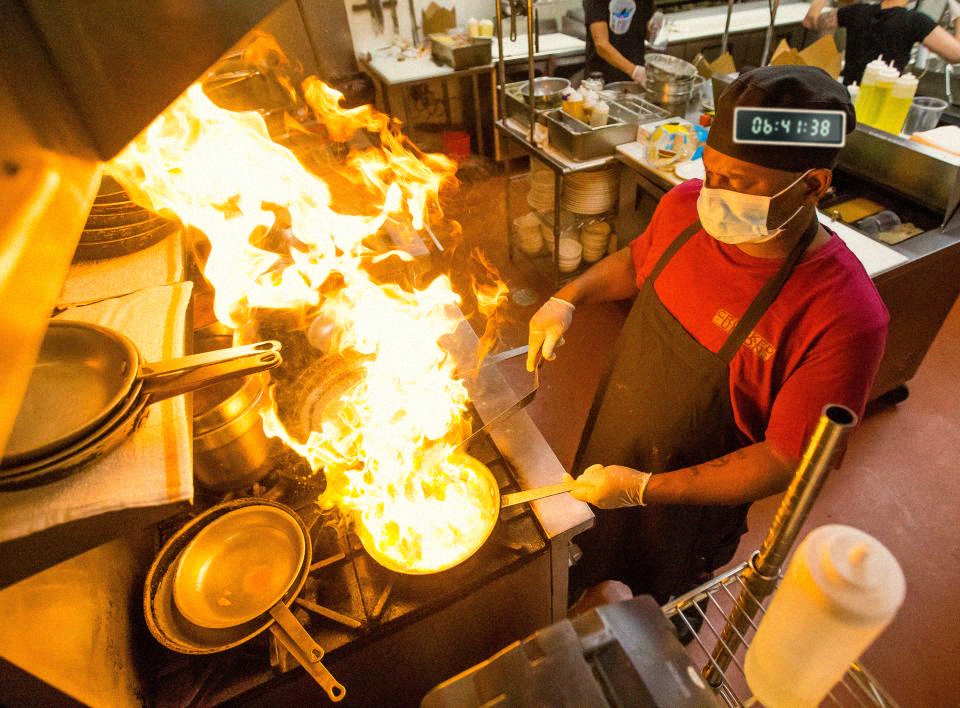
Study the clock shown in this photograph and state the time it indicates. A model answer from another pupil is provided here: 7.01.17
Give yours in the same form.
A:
6.41.38
